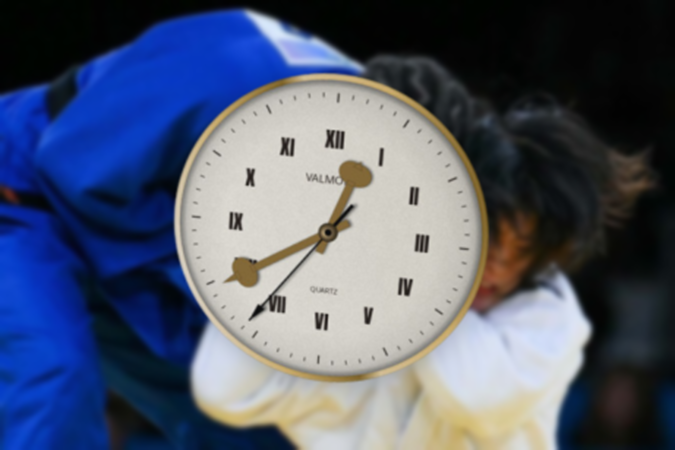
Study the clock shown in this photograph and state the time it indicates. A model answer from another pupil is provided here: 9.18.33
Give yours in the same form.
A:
12.39.36
